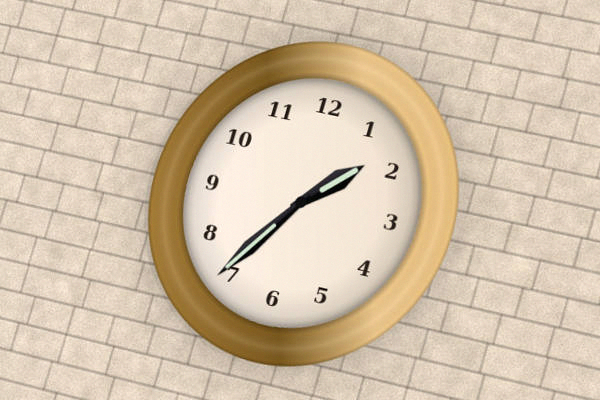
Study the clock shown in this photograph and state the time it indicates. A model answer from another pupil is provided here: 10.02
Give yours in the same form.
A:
1.36
